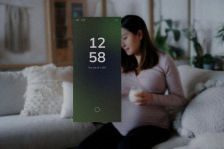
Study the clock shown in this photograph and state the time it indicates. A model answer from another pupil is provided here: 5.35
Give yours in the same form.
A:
12.58
